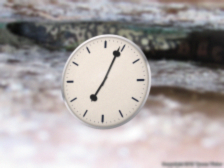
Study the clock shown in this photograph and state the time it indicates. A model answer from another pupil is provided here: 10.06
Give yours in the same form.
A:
7.04
